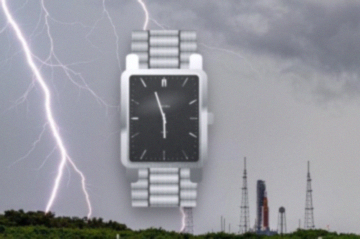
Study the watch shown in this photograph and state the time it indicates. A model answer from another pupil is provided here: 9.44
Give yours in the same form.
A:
5.57
